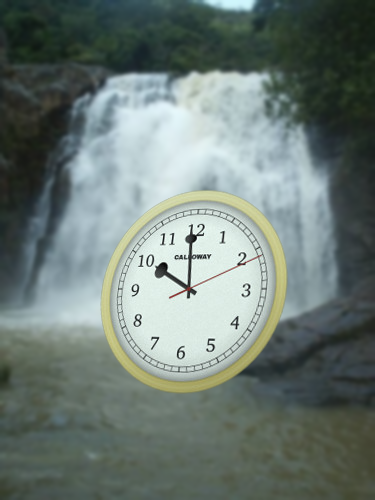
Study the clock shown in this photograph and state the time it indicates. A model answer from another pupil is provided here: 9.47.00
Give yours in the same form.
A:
9.59.11
